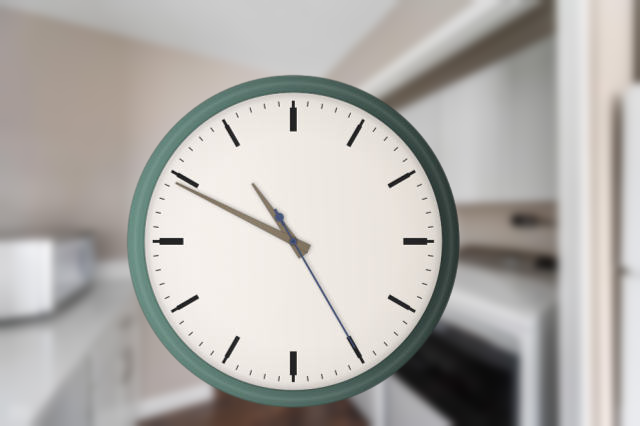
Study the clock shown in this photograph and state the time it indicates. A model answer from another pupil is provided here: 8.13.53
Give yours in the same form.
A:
10.49.25
